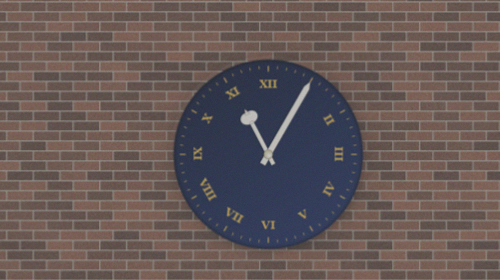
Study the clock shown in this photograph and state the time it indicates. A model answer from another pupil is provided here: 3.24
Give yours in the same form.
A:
11.05
